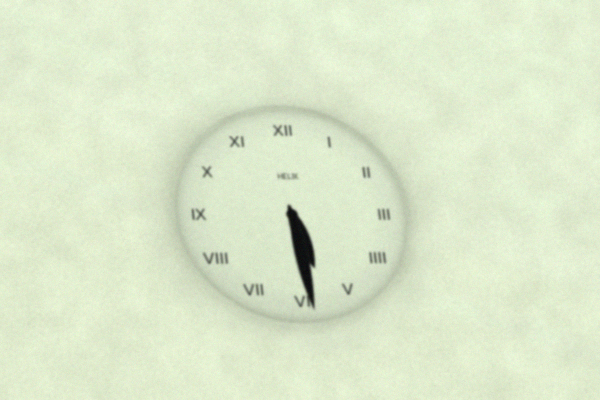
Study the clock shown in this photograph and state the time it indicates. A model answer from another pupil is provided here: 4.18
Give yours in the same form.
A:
5.29
